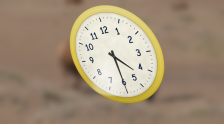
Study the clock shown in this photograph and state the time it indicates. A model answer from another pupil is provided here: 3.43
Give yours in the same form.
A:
4.30
